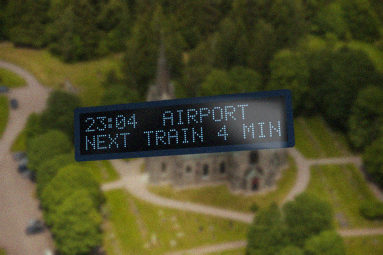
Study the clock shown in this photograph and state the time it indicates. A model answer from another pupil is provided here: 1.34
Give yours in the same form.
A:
23.04
